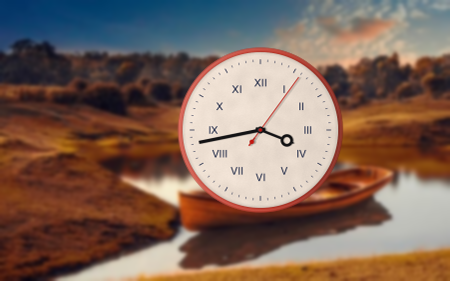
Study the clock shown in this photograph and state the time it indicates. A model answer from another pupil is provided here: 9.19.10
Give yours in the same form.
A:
3.43.06
